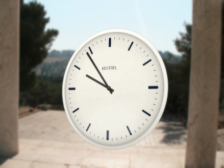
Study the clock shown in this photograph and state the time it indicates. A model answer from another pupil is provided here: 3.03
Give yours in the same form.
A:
9.54
